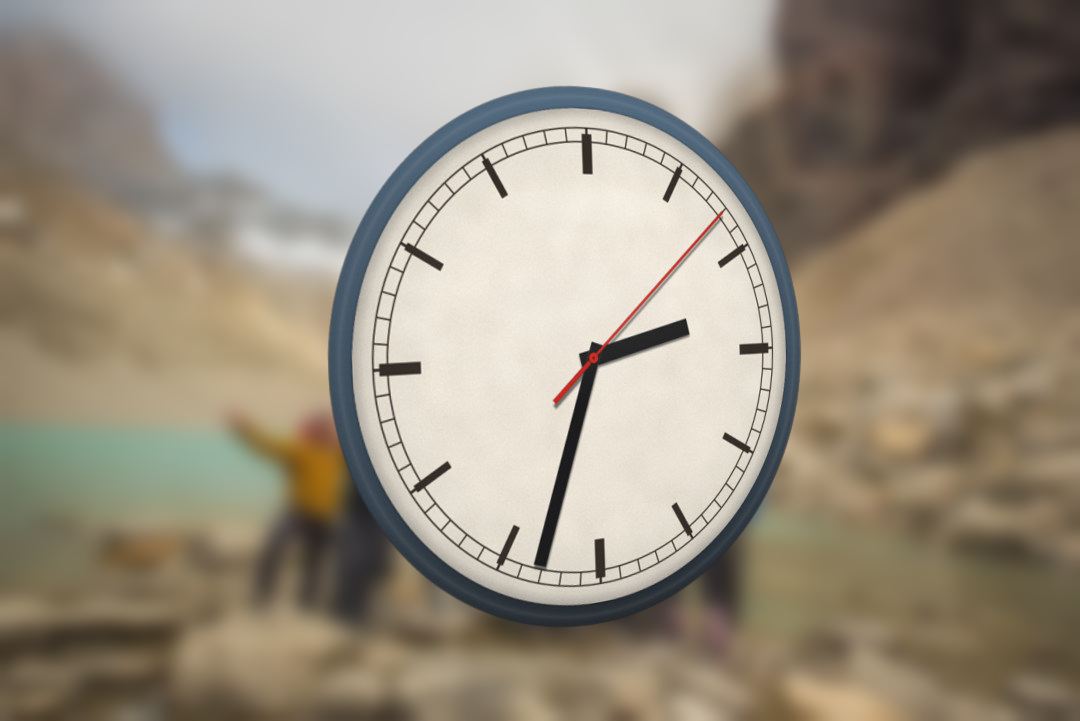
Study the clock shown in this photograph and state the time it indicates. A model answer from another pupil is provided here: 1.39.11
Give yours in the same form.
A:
2.33.08
